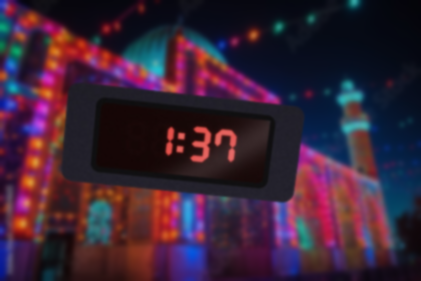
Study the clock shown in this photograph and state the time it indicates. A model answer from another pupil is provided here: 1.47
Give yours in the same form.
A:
1.37
